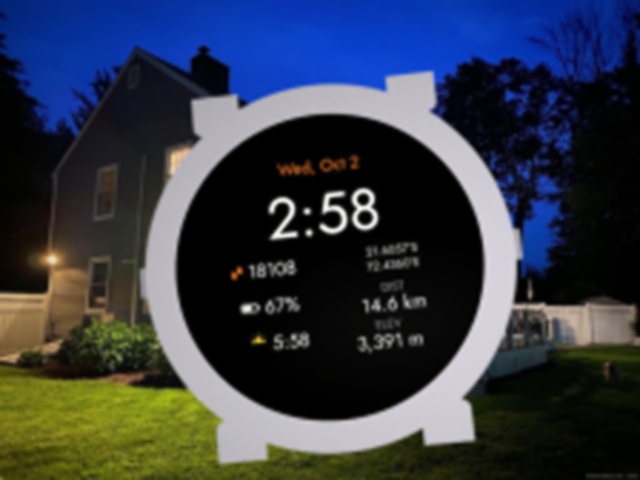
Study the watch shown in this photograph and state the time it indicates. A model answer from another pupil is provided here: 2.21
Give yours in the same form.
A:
2.58
